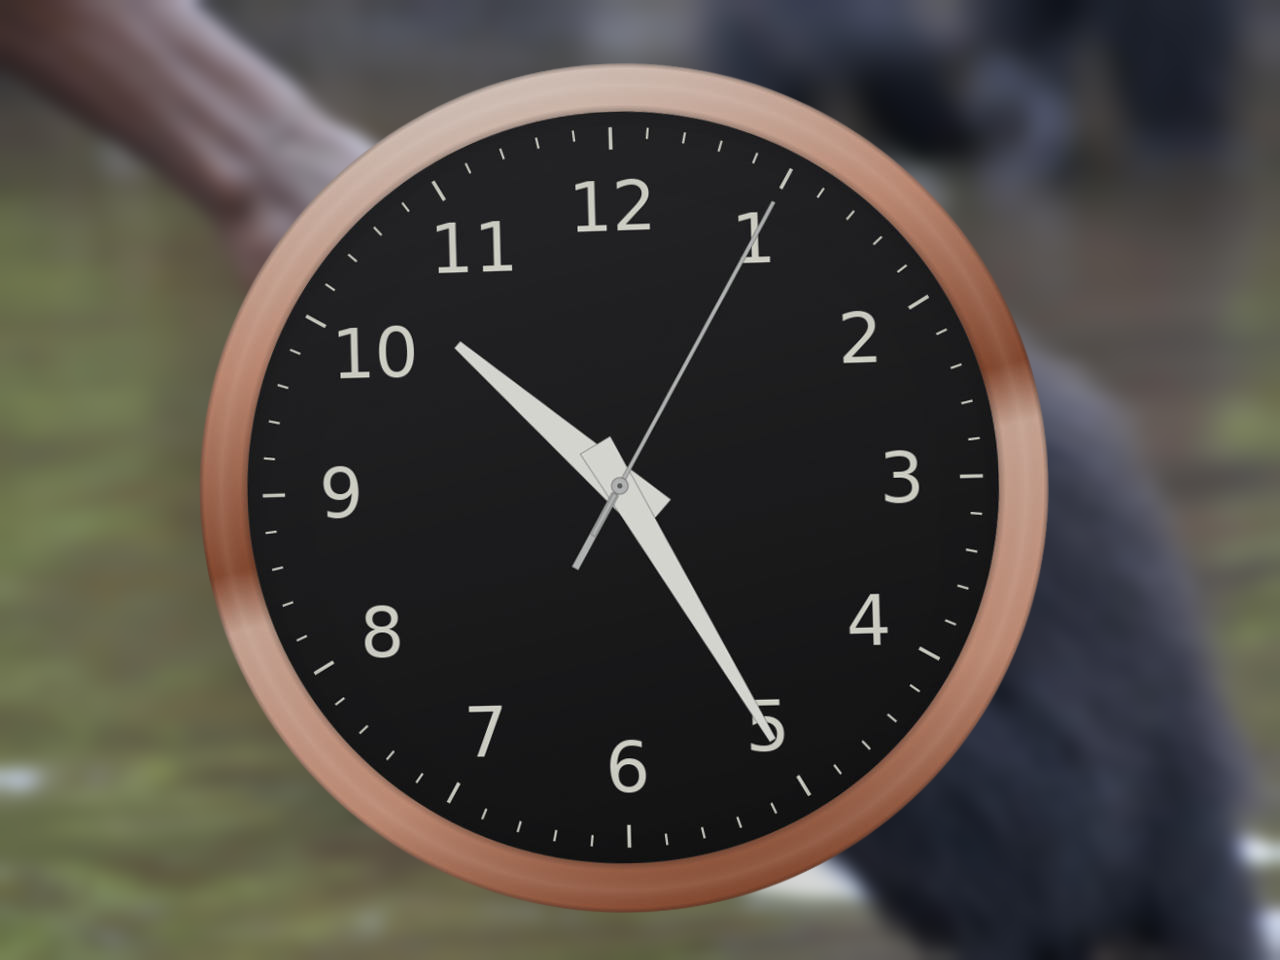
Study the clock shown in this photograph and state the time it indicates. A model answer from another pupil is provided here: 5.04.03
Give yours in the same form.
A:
10.25.05
